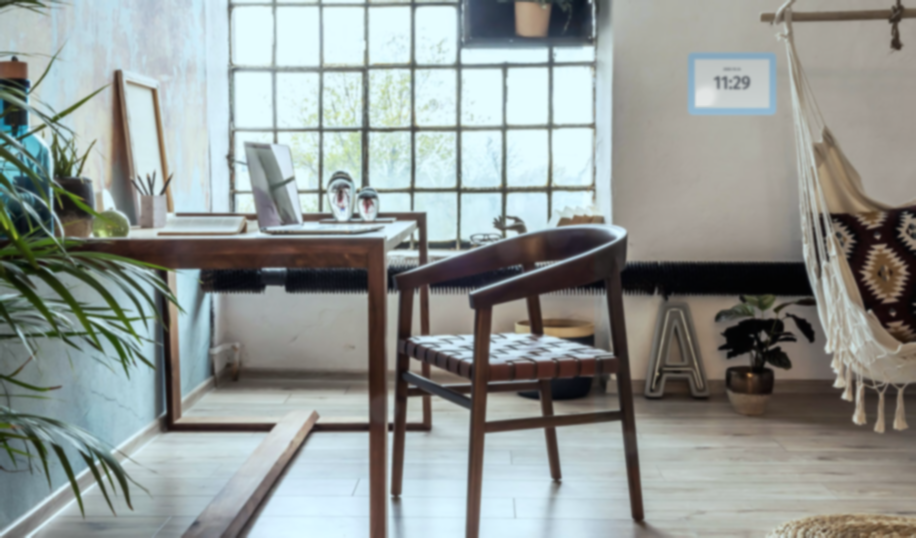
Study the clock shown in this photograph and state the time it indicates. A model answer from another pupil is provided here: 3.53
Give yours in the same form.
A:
11.29
